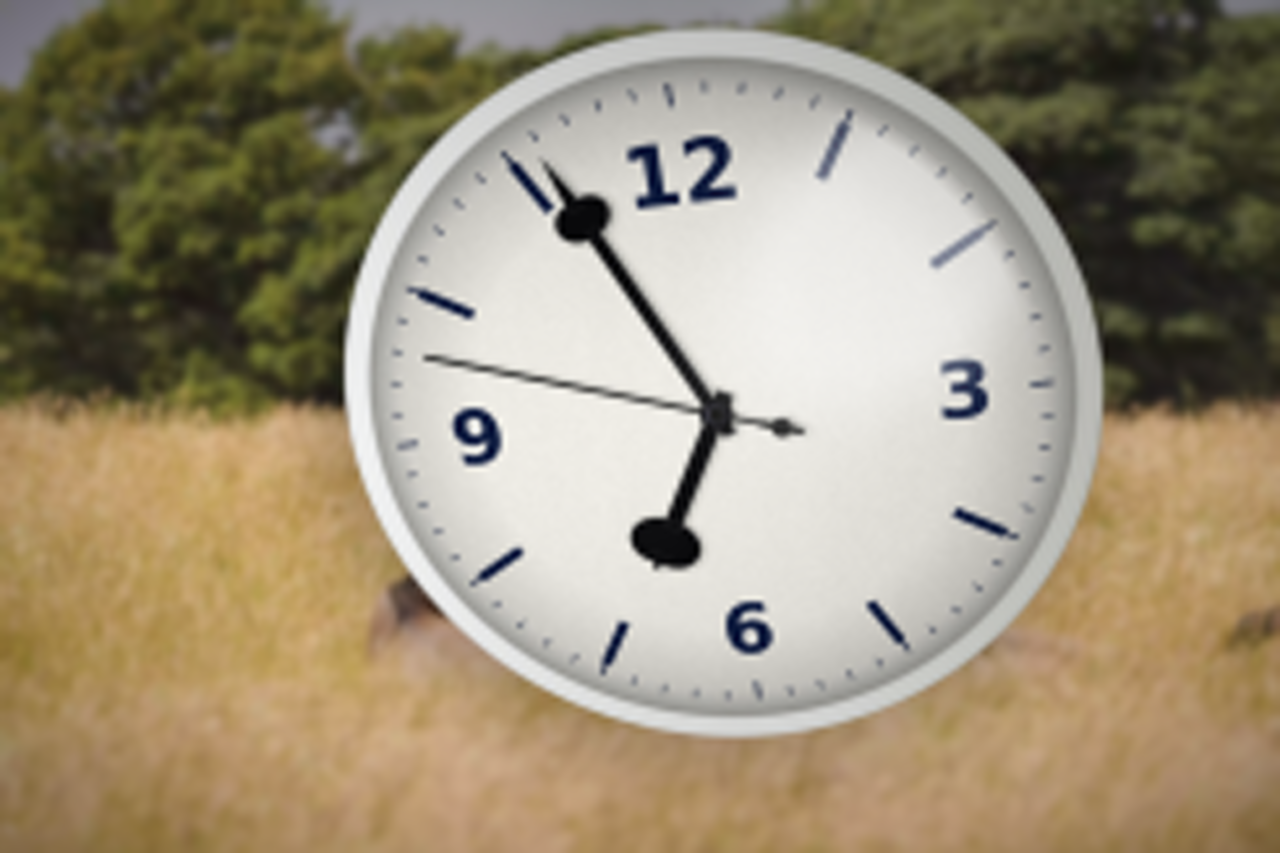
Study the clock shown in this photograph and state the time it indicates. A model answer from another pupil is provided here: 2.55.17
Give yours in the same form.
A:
6.55.48
